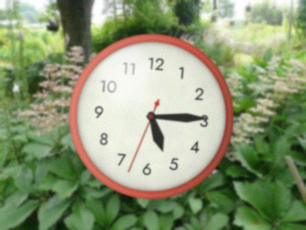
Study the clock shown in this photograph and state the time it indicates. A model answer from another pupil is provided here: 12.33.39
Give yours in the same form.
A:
5.14.33
